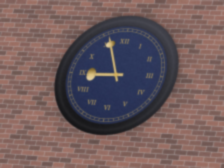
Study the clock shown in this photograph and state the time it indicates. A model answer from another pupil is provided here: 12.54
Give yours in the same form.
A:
8.56
